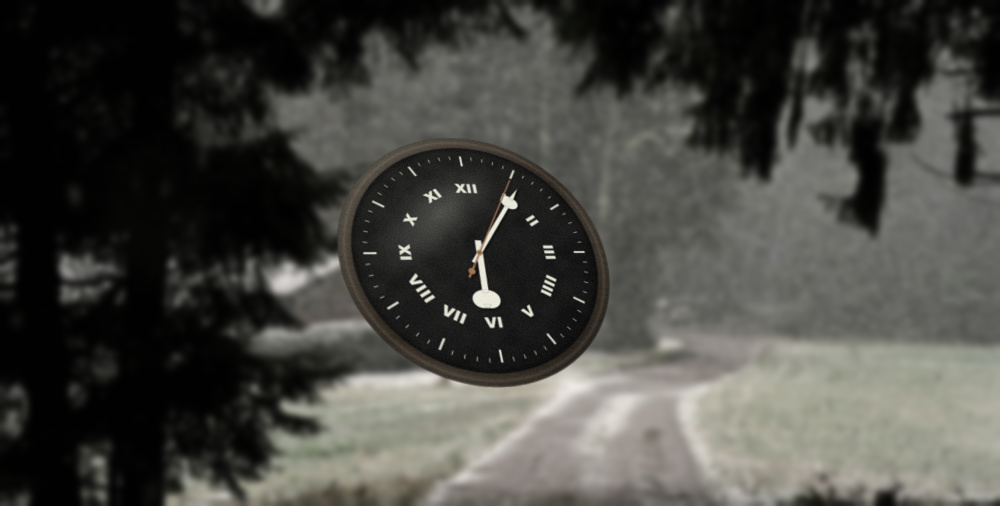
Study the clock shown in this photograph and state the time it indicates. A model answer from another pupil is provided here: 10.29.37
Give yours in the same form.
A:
6.06.05
